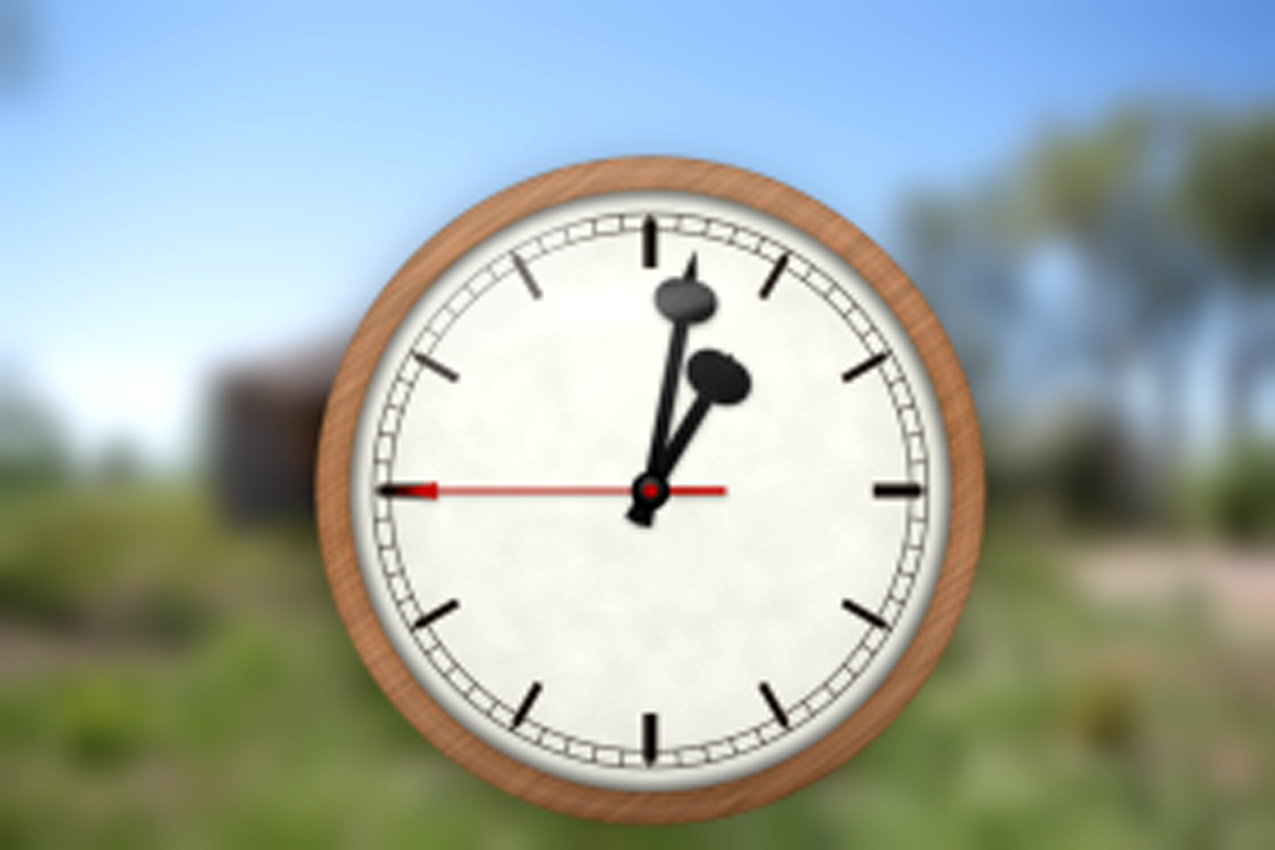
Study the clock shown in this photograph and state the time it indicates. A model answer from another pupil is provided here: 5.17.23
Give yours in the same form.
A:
1.01.45
